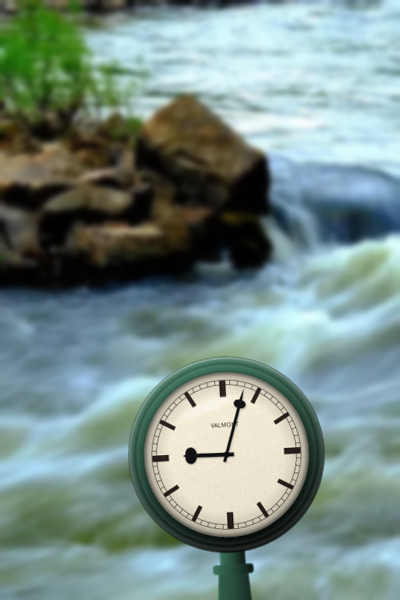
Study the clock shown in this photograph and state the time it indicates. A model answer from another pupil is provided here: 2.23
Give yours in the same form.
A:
9.03
